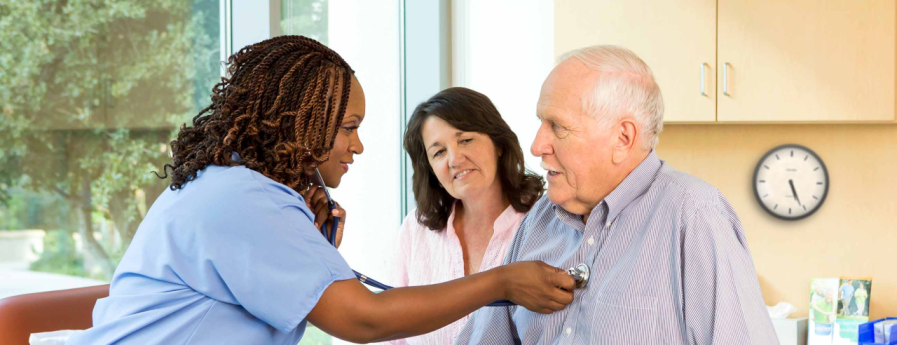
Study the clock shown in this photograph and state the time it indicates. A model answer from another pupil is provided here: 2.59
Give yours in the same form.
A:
5.26
